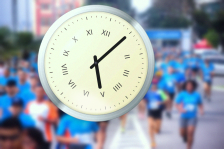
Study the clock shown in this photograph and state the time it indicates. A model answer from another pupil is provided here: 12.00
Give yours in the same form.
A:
5.05
